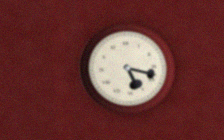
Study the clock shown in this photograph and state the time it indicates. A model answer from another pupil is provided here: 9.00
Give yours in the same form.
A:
5.18
